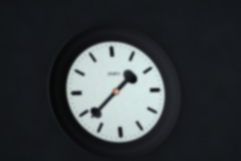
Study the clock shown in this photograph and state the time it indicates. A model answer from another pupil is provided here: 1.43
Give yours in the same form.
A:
1.38
